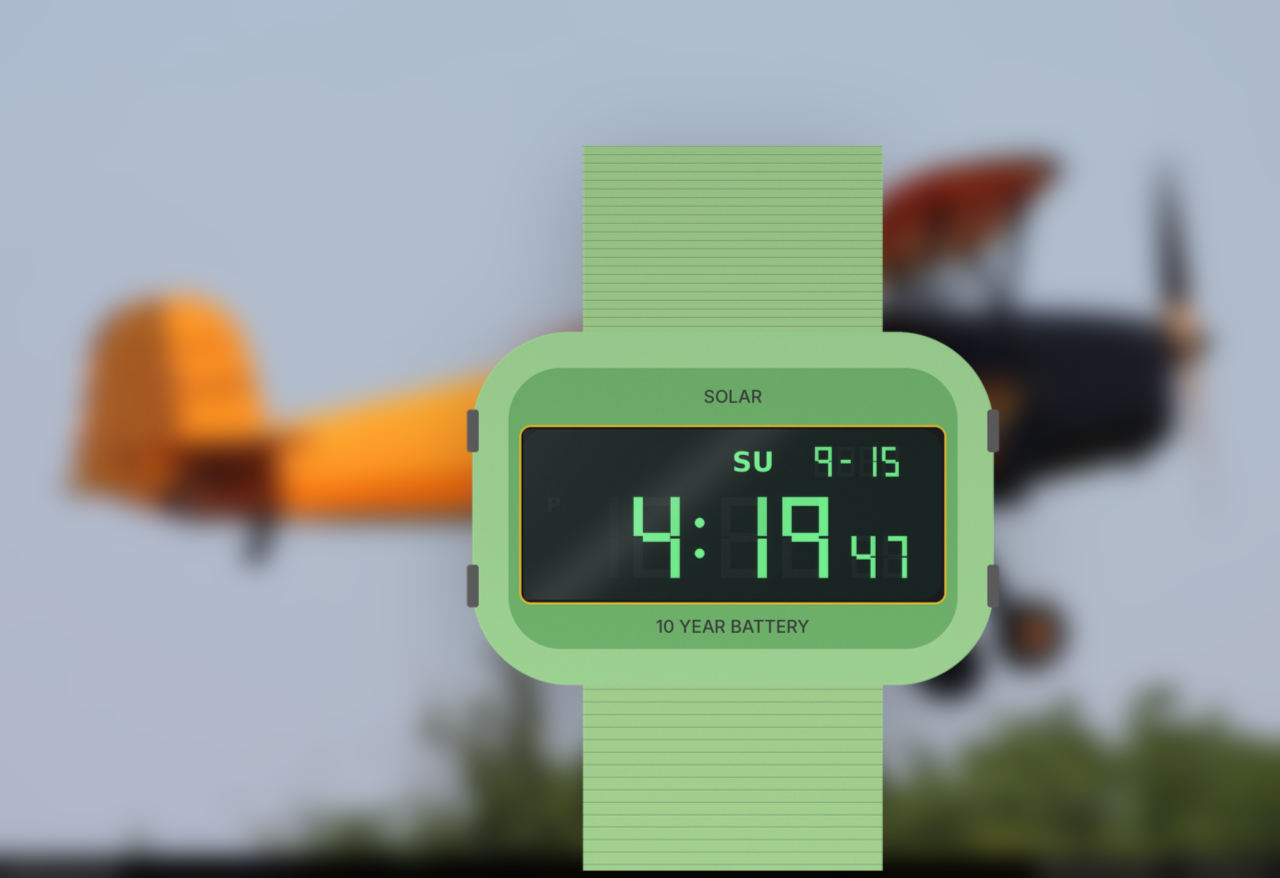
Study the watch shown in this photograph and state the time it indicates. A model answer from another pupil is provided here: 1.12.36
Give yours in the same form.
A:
4.19.47
